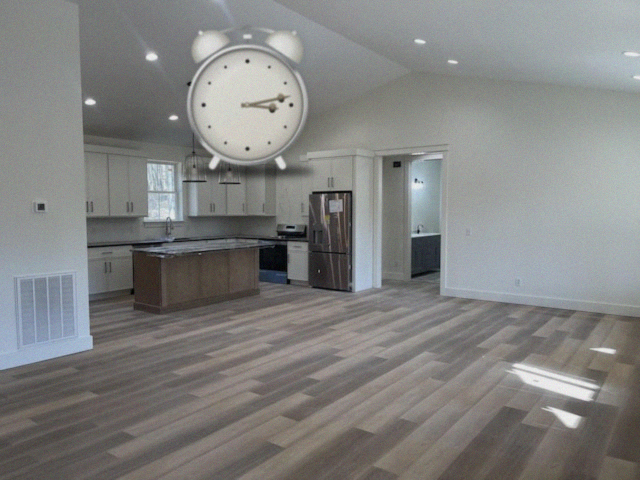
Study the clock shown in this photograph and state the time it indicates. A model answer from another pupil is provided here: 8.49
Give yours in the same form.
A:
3.13
